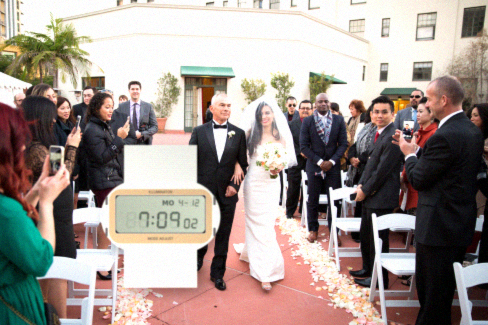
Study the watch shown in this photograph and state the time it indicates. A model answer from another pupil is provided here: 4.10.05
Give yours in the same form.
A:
7.09.02
